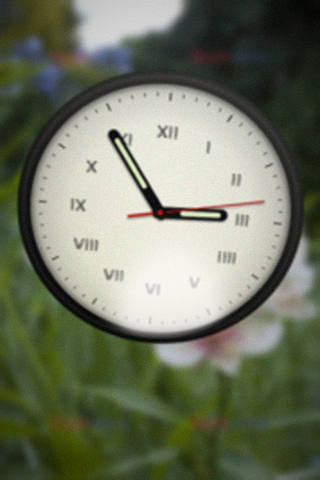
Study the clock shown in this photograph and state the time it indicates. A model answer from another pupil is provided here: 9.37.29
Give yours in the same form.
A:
2.54.13
